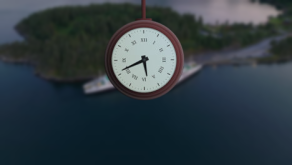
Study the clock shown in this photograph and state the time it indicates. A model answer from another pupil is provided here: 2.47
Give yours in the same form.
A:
5.41
